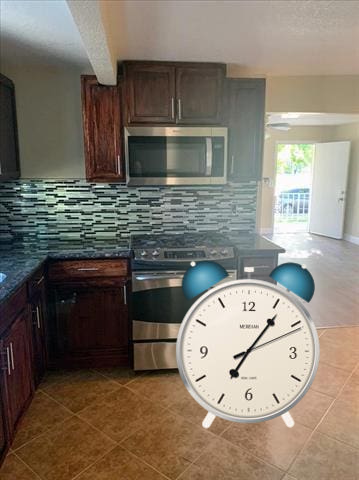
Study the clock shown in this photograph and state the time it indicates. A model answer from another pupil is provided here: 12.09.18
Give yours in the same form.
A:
7.06.11
